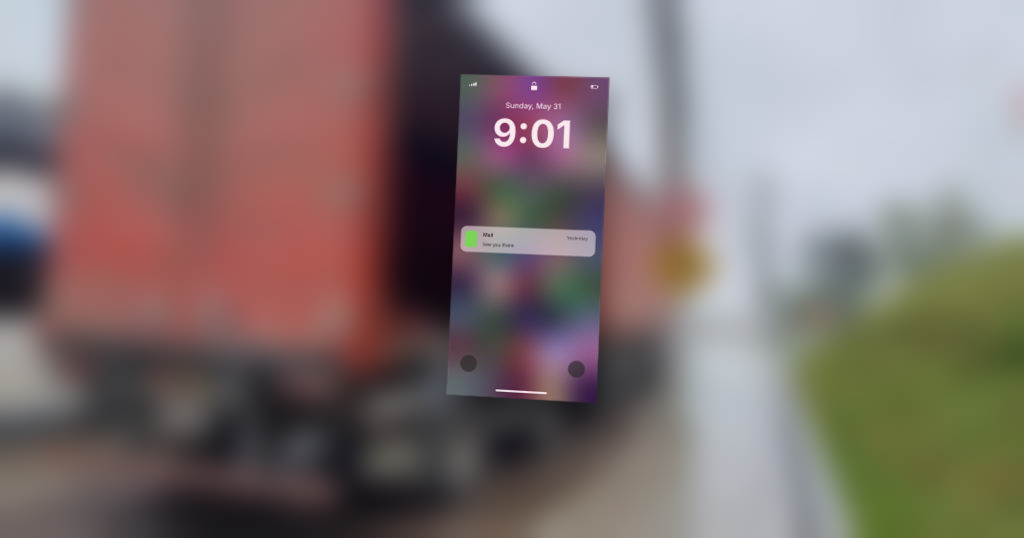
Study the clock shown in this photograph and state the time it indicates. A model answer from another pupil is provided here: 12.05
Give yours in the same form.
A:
9.01
